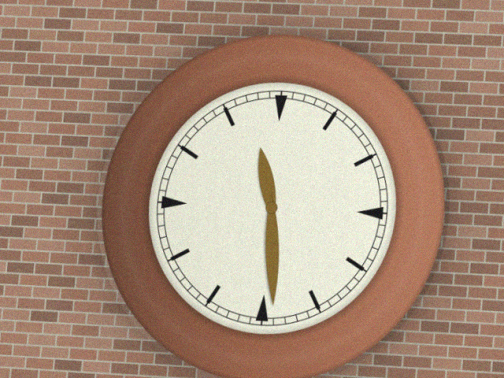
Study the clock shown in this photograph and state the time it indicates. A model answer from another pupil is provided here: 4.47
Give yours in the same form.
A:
11.29
